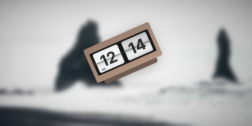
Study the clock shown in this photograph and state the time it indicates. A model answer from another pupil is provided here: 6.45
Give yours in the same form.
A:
12.14
